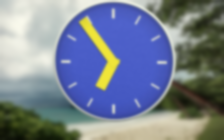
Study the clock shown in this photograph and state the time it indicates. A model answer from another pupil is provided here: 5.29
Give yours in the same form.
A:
6.54
